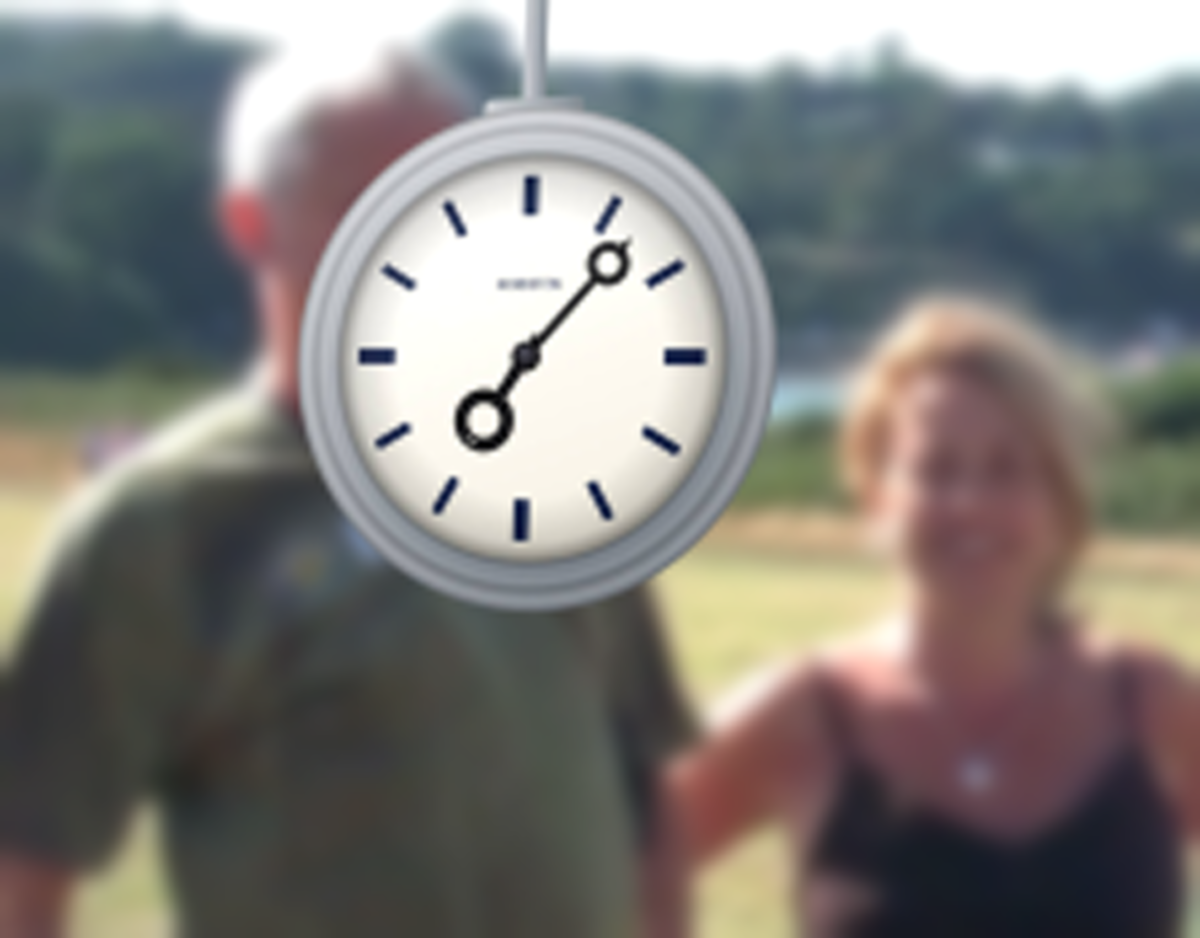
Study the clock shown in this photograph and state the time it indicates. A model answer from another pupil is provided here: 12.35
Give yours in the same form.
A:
7.07
